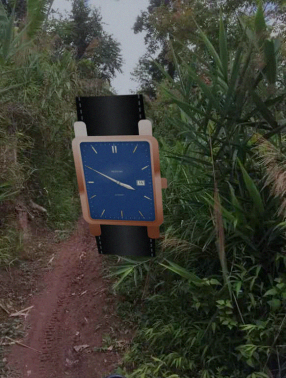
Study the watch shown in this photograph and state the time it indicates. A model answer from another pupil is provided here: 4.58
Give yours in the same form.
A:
3.50
